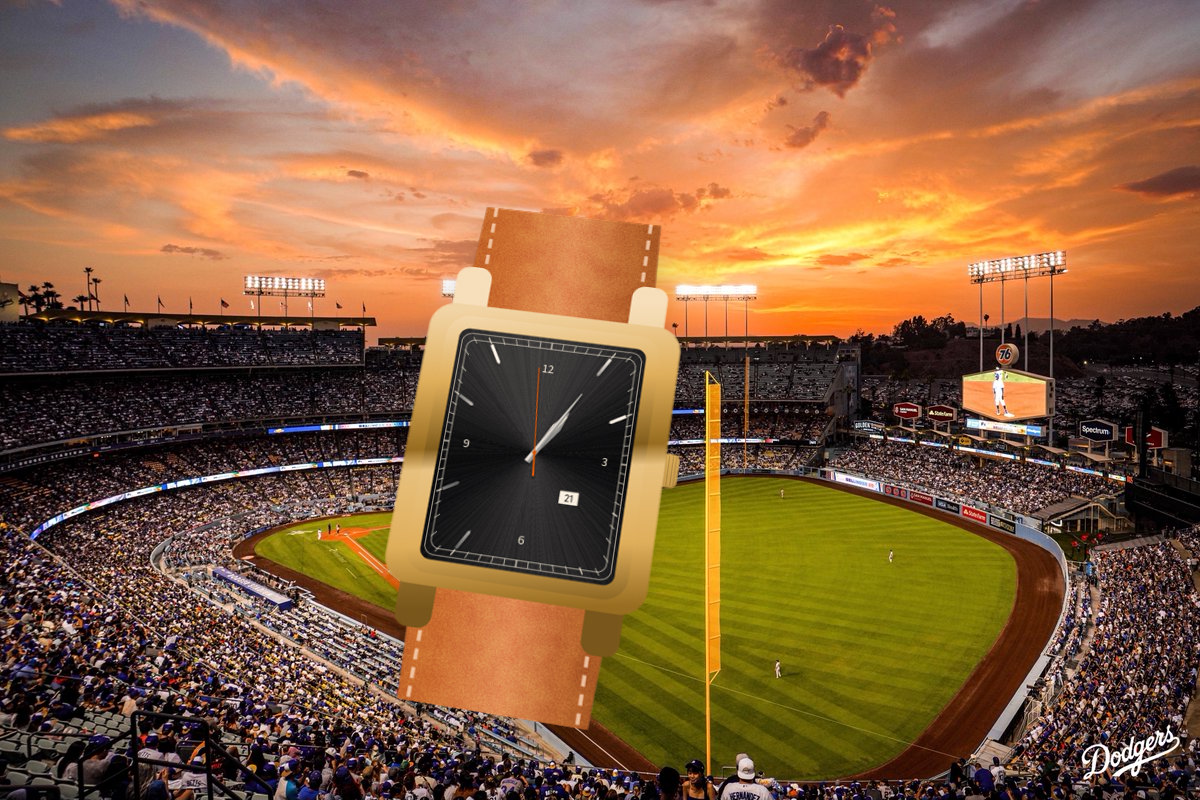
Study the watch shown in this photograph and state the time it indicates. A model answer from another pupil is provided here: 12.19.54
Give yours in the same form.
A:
1.04.59
